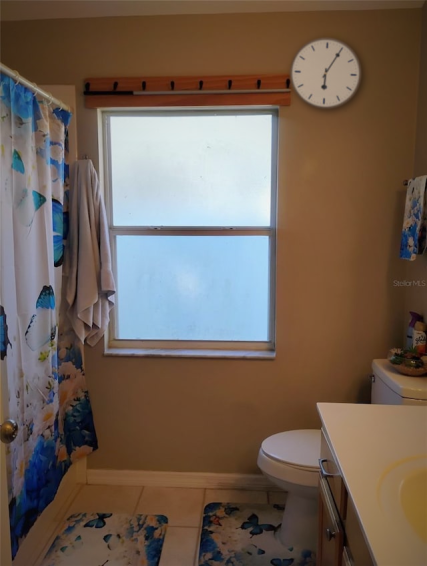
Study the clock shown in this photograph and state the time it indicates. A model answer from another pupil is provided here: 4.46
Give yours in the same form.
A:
6.05
